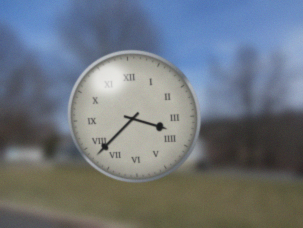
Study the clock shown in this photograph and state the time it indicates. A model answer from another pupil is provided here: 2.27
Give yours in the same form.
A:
3.38
